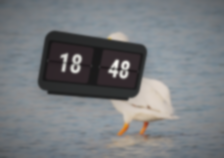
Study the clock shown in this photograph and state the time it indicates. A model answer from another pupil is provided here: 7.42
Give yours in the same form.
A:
18.48
